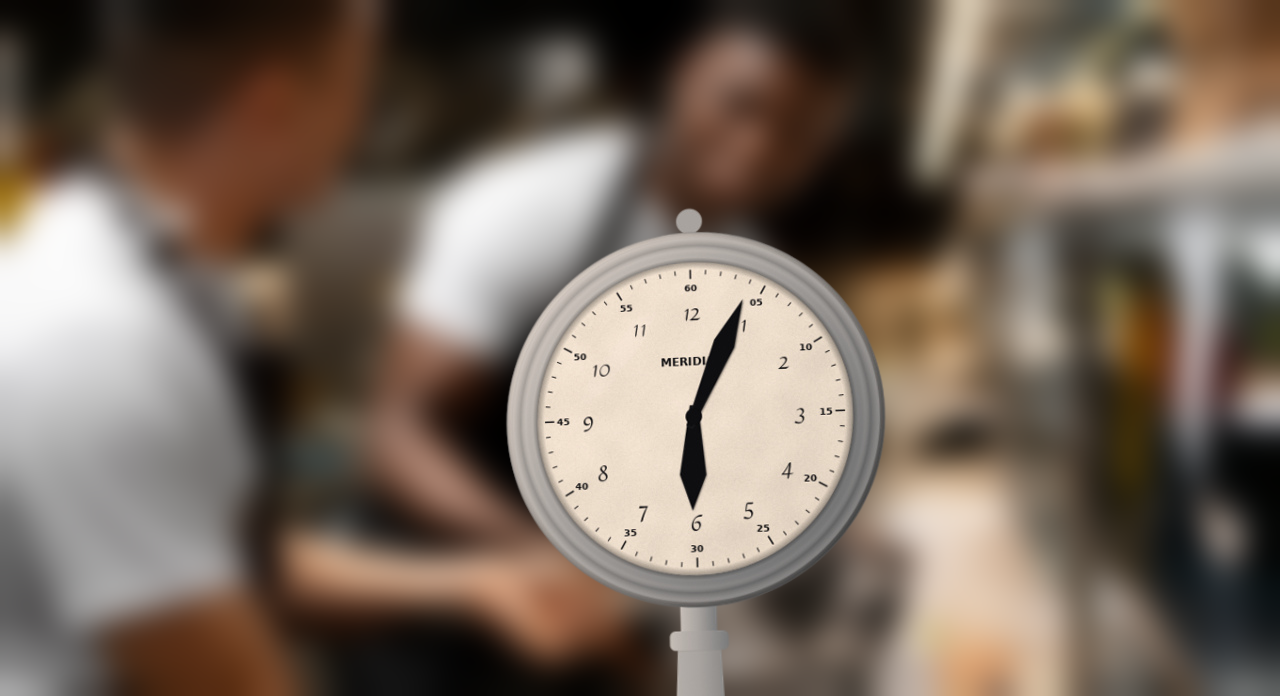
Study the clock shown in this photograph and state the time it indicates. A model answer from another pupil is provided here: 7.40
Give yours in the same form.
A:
6.04
